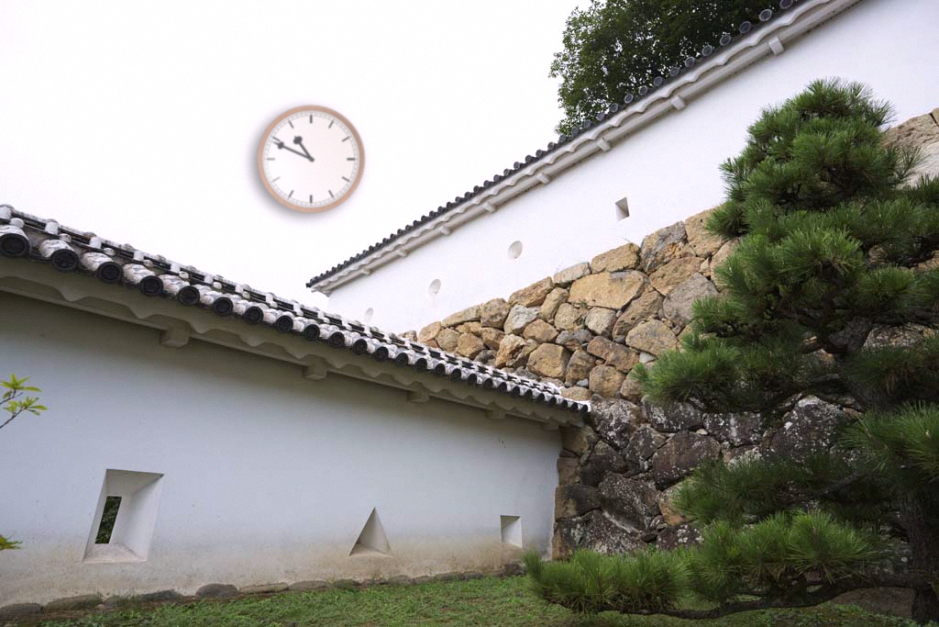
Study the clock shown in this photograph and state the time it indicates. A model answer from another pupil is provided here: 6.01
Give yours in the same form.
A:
10.49
